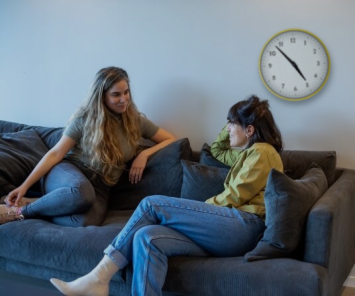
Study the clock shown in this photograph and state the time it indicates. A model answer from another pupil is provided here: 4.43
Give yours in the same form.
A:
4.53
